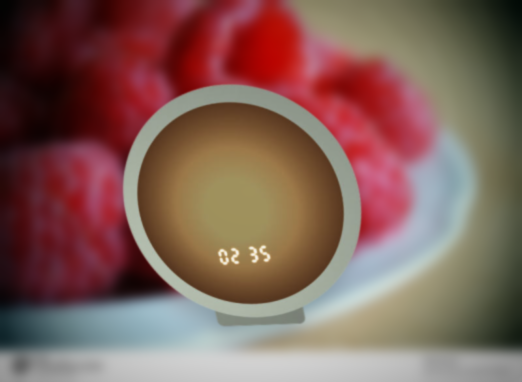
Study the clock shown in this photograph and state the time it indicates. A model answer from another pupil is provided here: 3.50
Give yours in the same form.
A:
2.35
